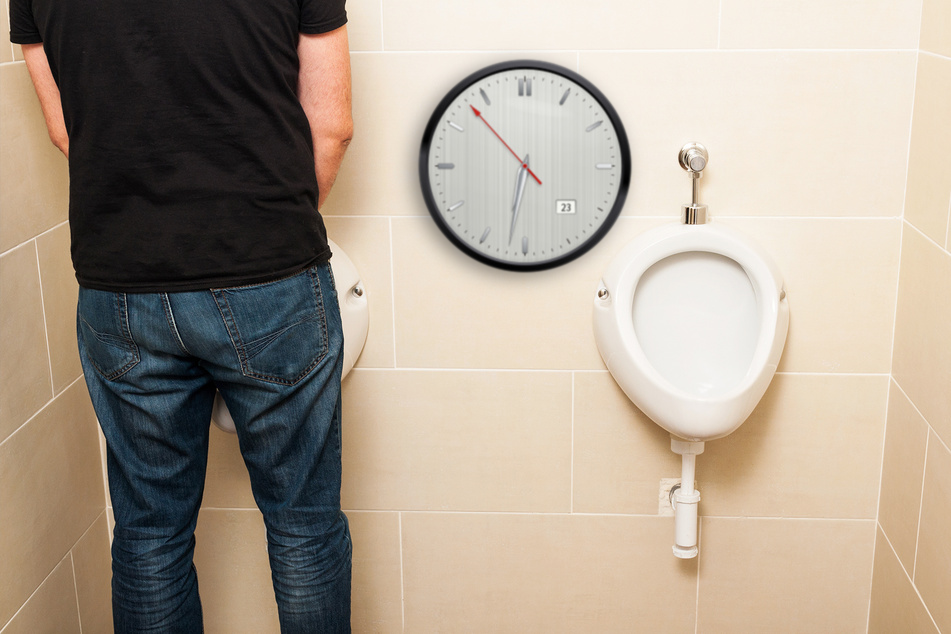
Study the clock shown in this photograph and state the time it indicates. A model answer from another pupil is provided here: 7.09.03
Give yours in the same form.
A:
6.31.53
